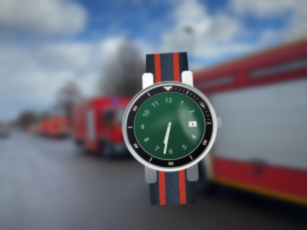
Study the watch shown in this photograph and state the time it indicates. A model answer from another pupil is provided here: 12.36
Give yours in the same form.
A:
6.32
